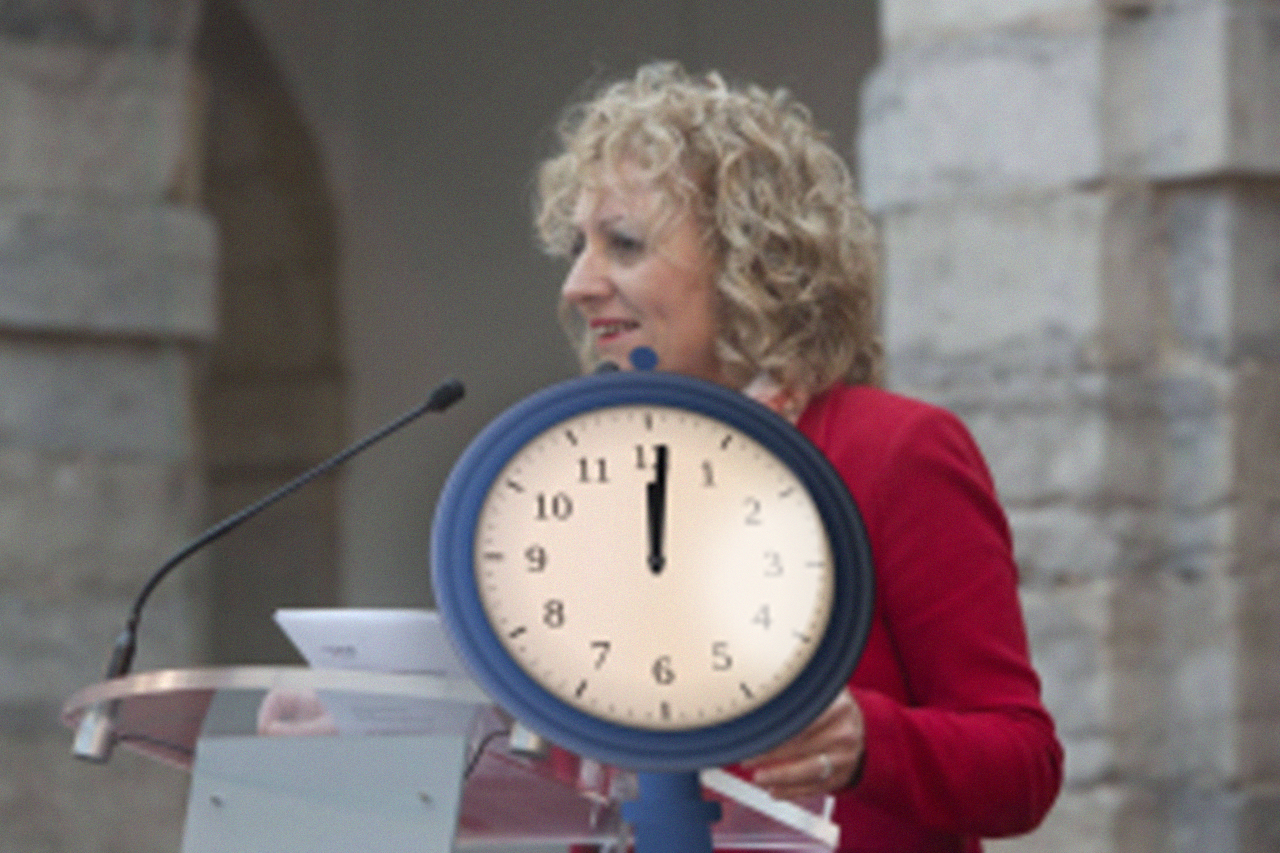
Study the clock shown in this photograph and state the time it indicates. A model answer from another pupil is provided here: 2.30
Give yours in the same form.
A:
12.01
